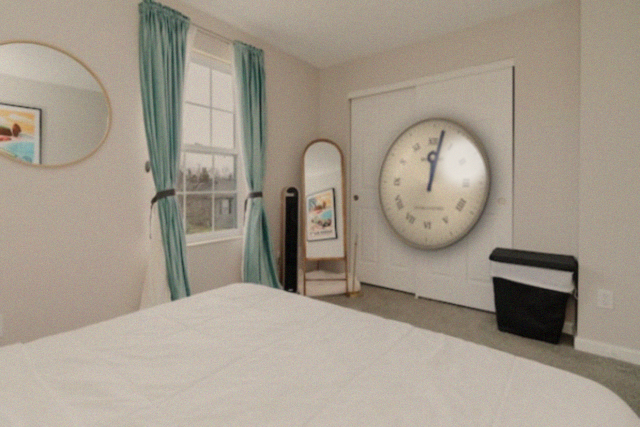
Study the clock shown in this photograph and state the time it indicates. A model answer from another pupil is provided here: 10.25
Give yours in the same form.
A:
12.02
